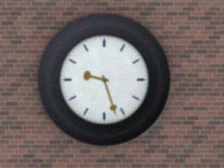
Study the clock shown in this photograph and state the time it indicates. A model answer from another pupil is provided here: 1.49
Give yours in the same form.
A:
9.27
